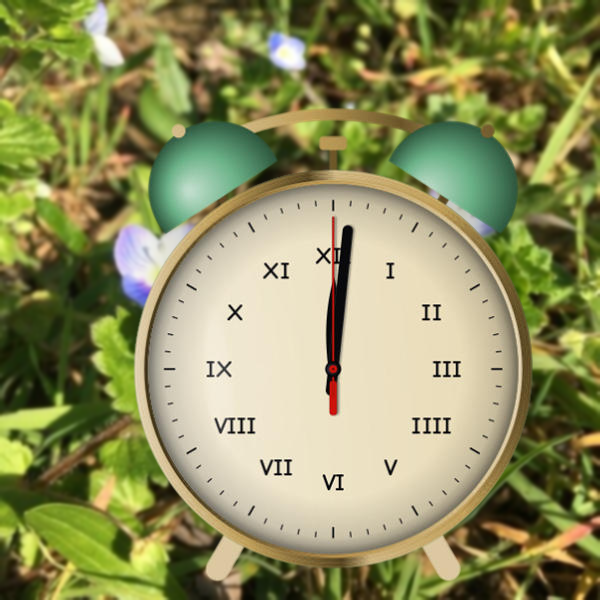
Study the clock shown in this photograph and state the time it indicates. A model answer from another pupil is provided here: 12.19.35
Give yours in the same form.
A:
12.01.00
